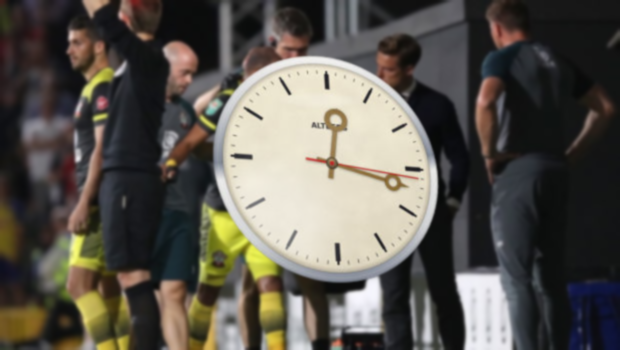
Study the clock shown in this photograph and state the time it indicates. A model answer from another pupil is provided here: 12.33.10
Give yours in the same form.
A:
12.17.16
